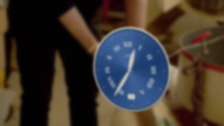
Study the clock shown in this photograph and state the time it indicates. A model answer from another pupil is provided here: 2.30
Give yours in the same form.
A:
12.36
